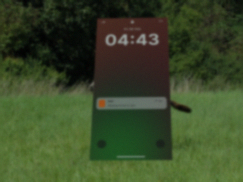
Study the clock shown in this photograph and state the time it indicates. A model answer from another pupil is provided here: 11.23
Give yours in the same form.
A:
4.43
